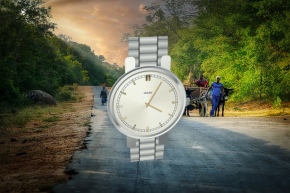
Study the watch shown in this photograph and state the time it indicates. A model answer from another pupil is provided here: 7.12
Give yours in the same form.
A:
4.05
